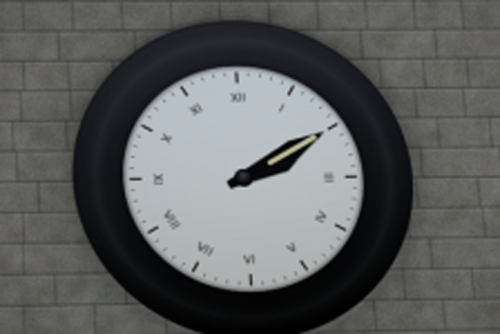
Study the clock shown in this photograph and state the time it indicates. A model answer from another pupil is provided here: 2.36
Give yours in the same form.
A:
2.10
